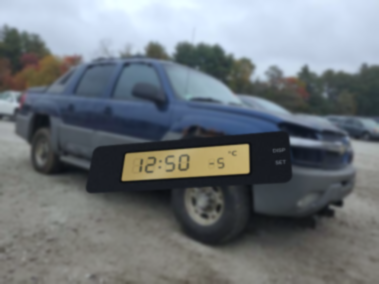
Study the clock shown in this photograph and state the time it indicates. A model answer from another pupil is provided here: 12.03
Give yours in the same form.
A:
12.50
